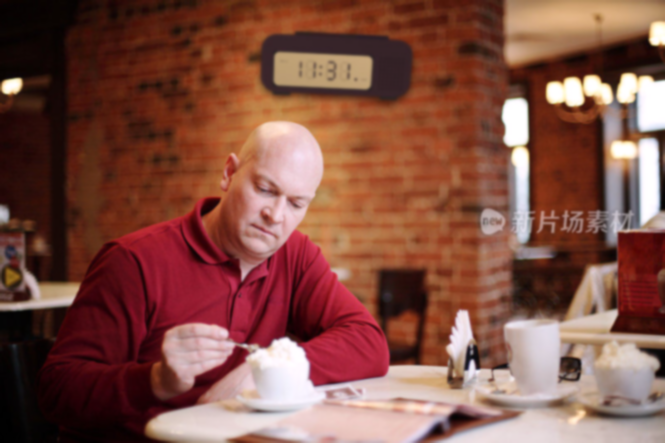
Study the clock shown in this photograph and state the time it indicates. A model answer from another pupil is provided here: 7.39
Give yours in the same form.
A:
11.31
